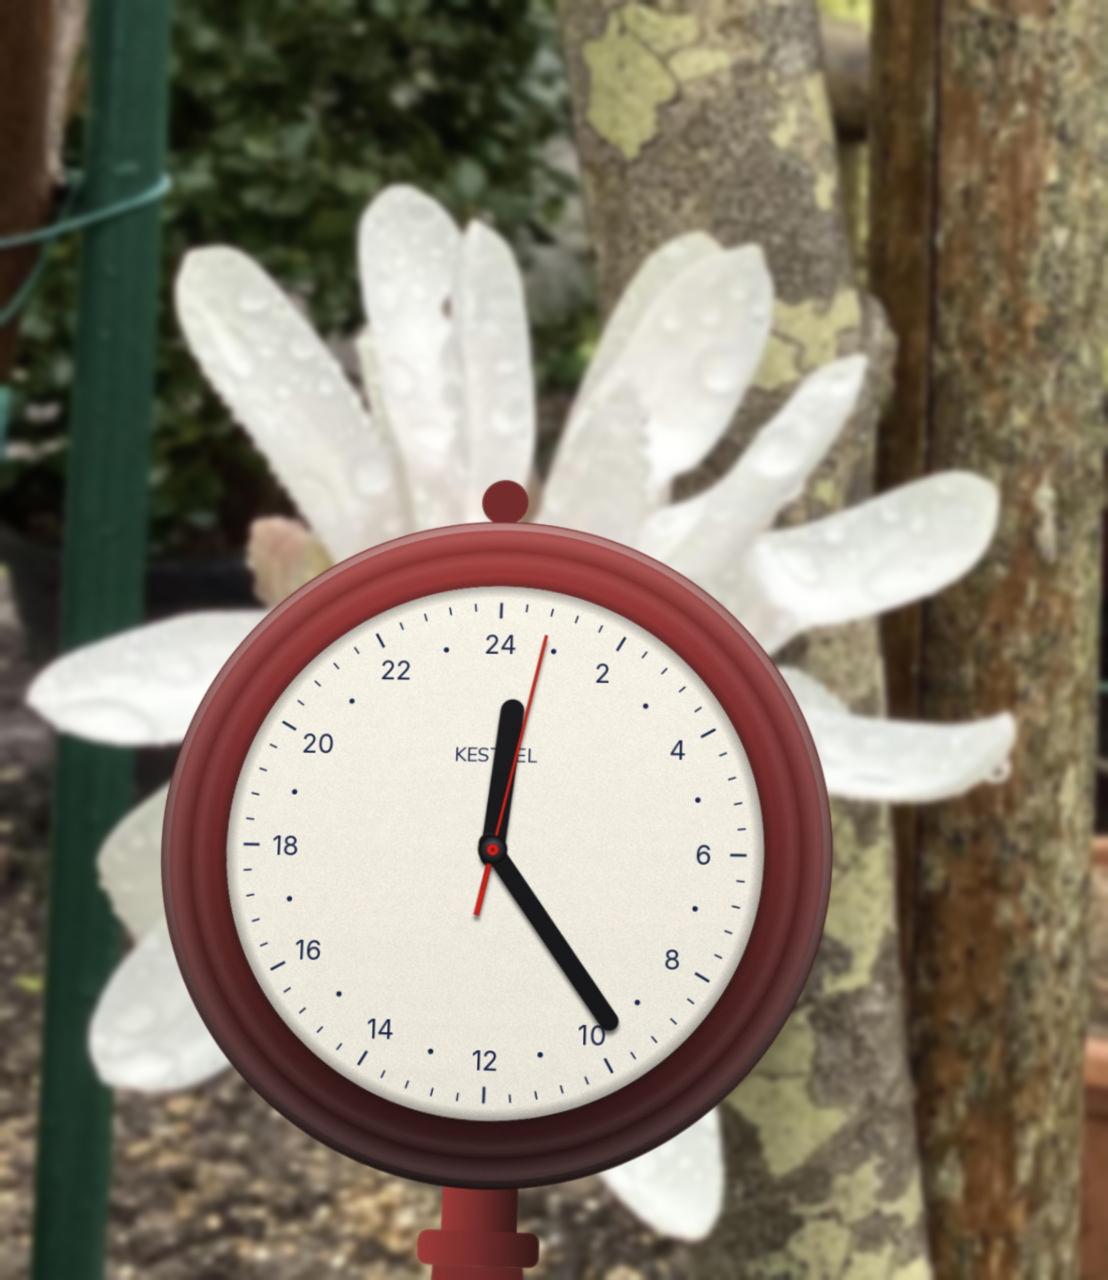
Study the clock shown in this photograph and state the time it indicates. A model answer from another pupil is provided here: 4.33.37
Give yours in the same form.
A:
0.24.02
